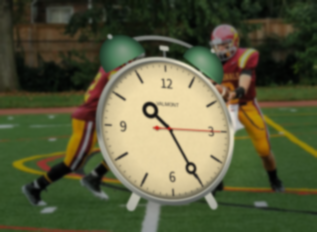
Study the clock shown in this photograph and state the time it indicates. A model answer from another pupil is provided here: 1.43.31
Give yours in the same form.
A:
10.25.15
